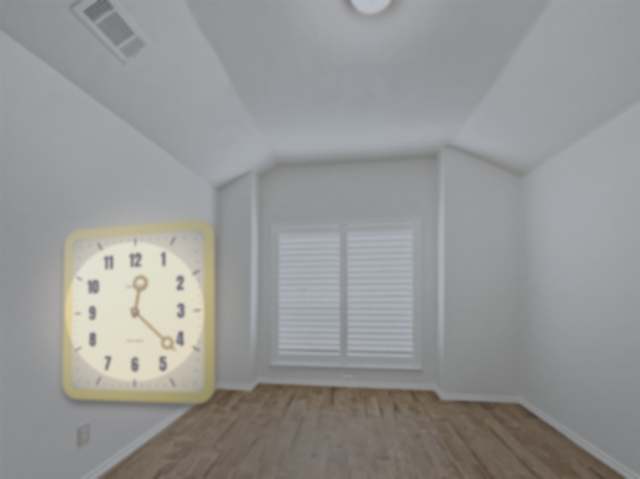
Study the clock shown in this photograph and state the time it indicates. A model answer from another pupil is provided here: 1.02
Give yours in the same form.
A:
12.22
